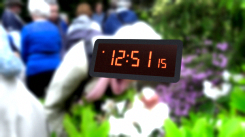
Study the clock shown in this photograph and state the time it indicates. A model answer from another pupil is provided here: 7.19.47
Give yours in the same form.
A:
12.51.15
